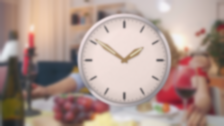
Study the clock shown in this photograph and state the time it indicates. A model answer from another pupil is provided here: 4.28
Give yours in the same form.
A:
1.51
